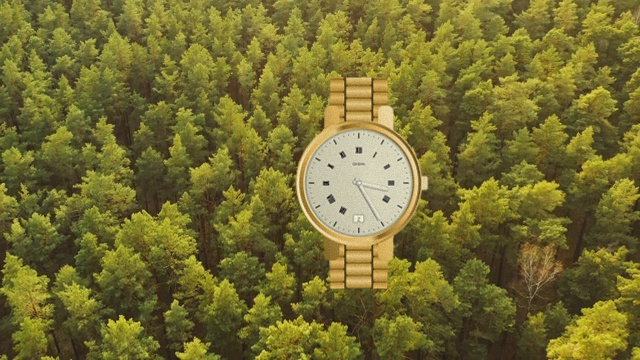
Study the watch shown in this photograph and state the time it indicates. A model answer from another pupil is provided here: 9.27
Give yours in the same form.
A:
3.25
